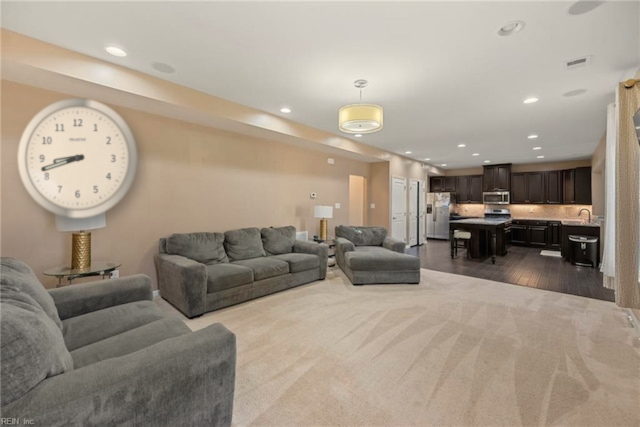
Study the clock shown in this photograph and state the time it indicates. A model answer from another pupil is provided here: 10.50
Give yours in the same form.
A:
8.42
